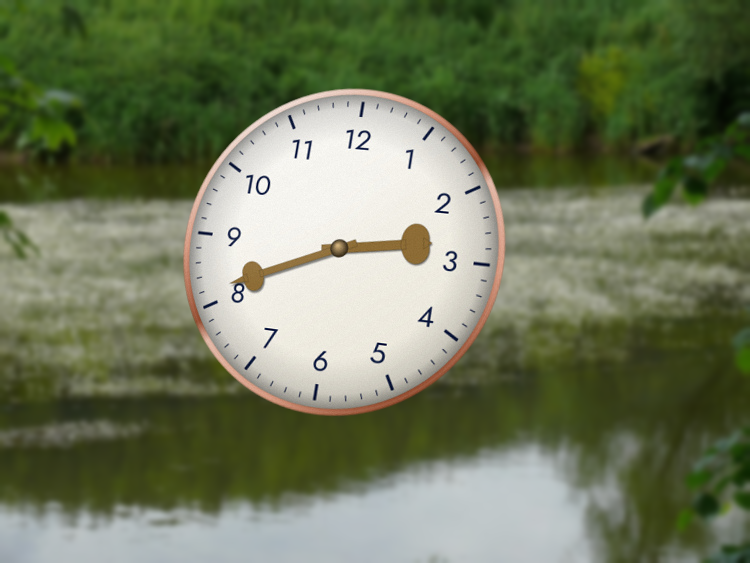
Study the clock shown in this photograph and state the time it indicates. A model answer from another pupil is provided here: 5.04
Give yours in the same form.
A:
2.41
